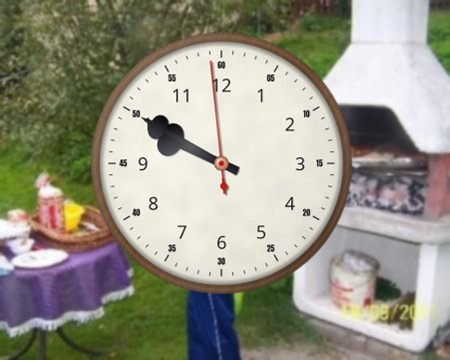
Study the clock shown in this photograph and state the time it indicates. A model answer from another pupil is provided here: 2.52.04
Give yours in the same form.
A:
9.49.59
